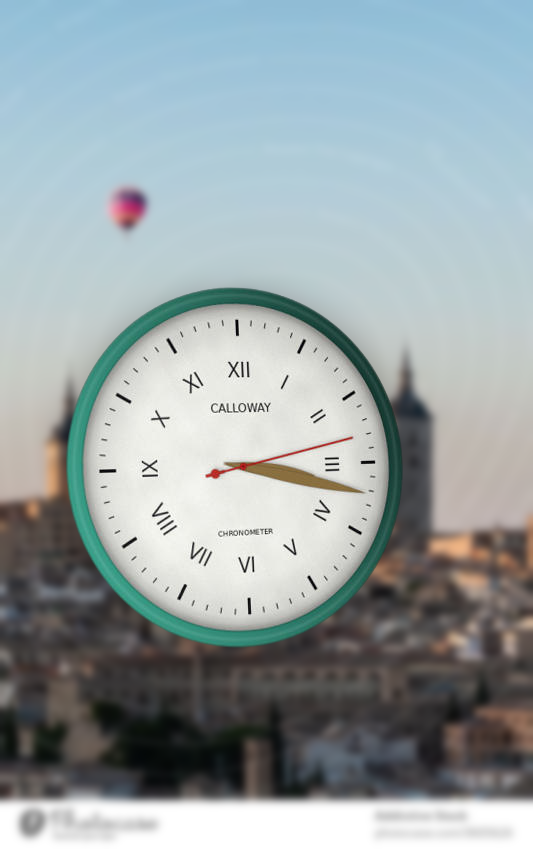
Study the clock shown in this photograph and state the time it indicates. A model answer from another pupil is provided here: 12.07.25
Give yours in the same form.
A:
3.17.13
